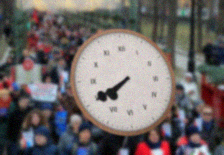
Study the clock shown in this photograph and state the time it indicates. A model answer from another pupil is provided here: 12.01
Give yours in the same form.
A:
7.40
